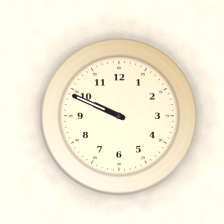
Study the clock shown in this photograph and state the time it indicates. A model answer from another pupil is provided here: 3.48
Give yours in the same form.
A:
9.49
